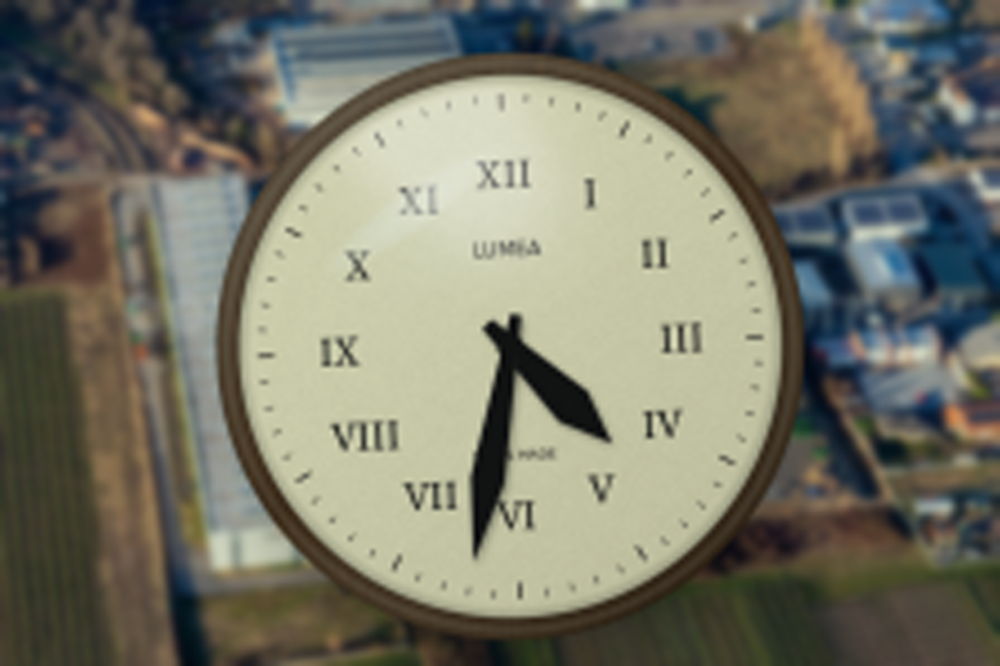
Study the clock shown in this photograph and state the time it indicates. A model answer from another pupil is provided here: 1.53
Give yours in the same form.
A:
4.32
